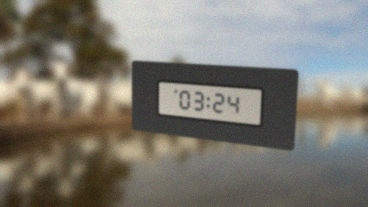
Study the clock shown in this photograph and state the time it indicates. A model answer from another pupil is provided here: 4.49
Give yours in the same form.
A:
3.24
